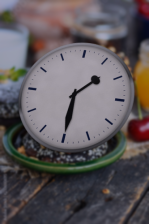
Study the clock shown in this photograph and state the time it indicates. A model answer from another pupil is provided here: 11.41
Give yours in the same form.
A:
1.30
